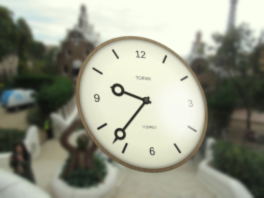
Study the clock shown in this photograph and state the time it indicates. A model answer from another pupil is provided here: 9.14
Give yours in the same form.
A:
9.37
